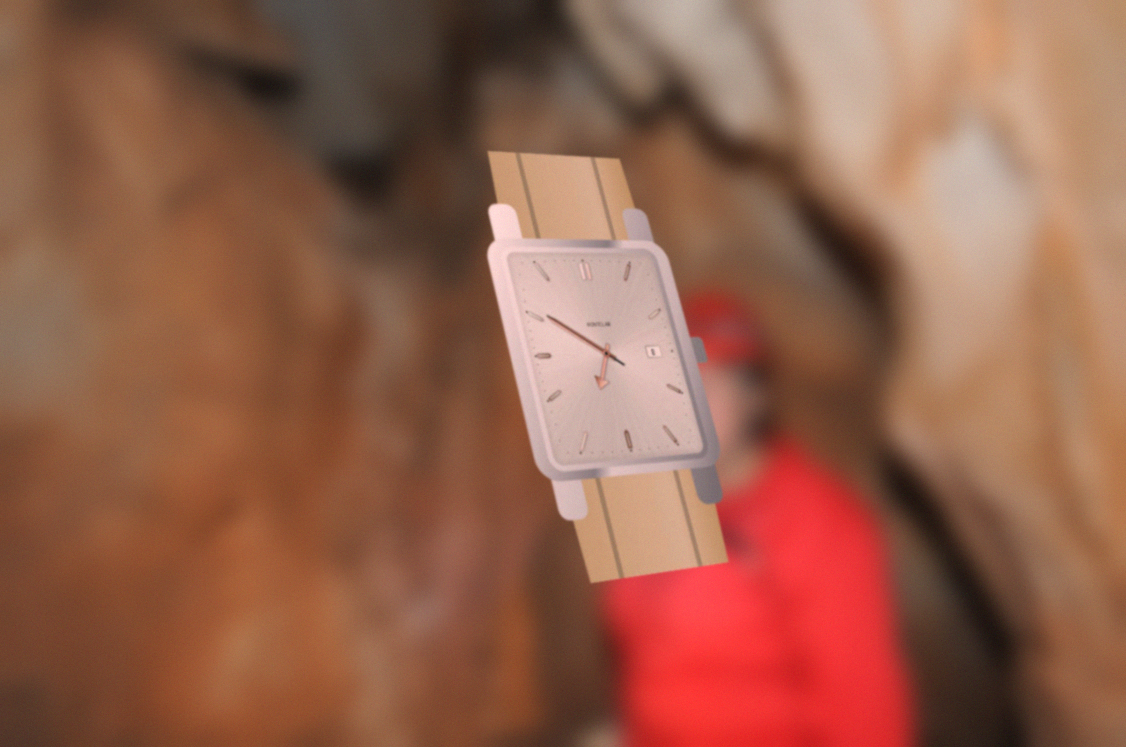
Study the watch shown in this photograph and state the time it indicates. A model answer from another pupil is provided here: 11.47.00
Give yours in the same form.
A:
6.50.51
